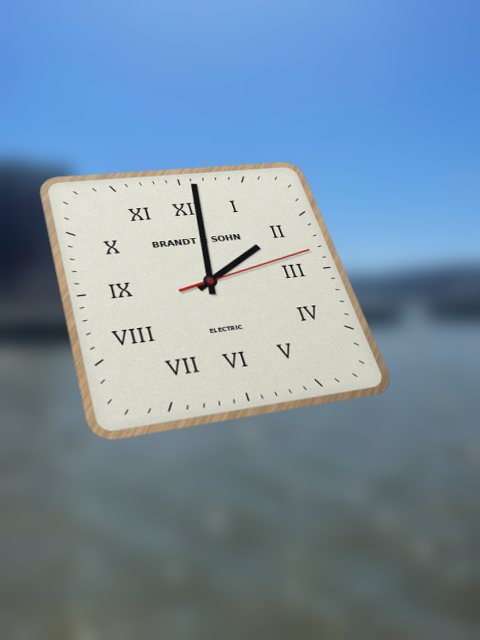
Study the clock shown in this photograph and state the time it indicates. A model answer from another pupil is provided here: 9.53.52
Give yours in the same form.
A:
2.01.13
